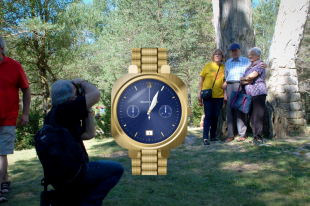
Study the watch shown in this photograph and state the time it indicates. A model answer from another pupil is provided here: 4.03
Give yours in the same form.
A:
1.04
